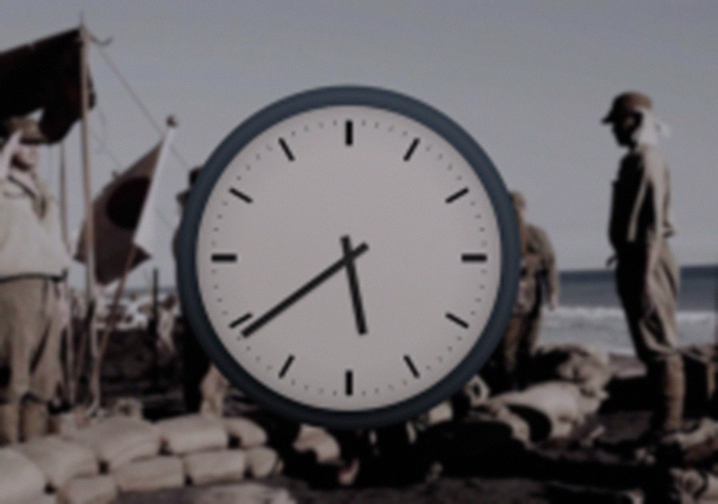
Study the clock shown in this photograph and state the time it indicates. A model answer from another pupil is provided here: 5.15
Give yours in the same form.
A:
5.39
